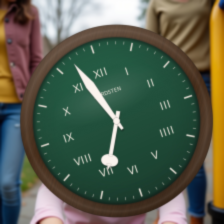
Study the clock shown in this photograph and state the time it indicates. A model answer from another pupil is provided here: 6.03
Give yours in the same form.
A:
6.57
